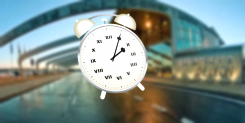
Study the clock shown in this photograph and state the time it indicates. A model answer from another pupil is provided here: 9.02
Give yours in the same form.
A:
2.05
